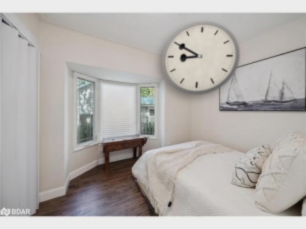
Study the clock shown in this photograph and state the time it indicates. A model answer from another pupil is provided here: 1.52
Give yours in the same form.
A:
8.50
